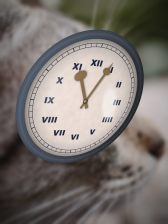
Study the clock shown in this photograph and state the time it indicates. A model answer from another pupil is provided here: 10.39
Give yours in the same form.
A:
11.04
